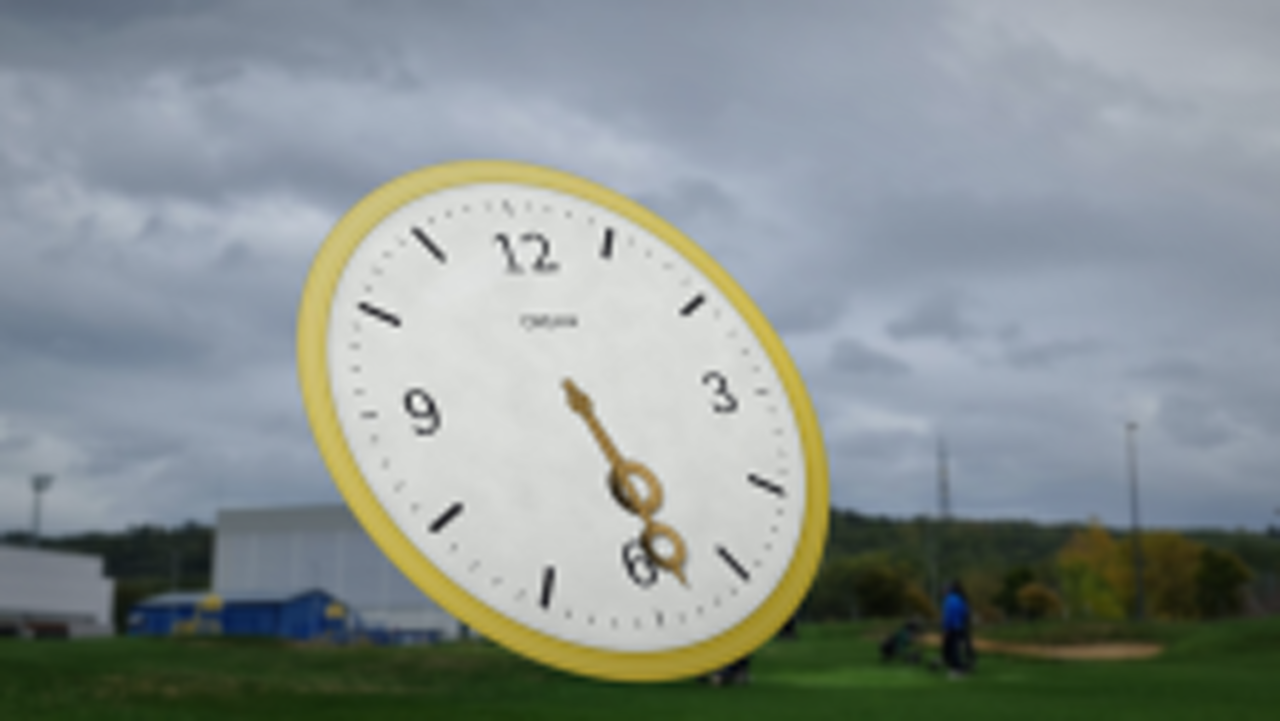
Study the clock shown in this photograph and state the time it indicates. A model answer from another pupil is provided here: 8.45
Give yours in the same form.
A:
5.28
